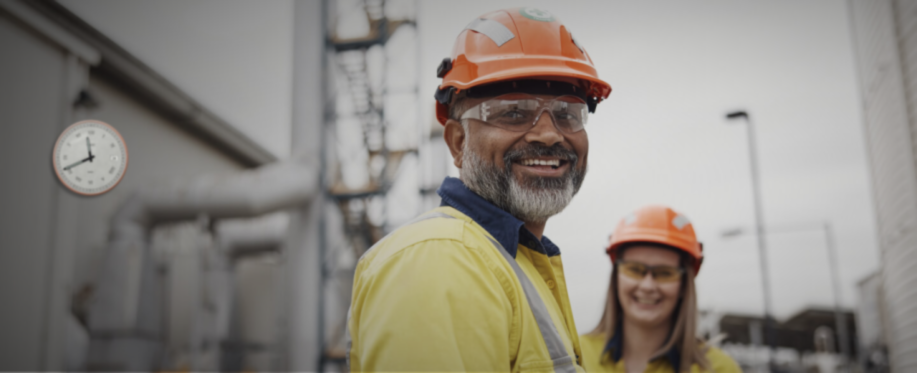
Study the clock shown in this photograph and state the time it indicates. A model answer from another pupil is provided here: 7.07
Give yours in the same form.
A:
11.41
